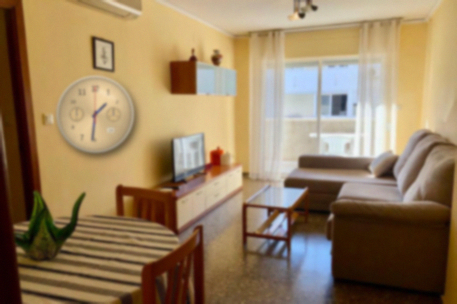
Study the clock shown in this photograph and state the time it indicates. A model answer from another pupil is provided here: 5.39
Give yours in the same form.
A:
1.31
